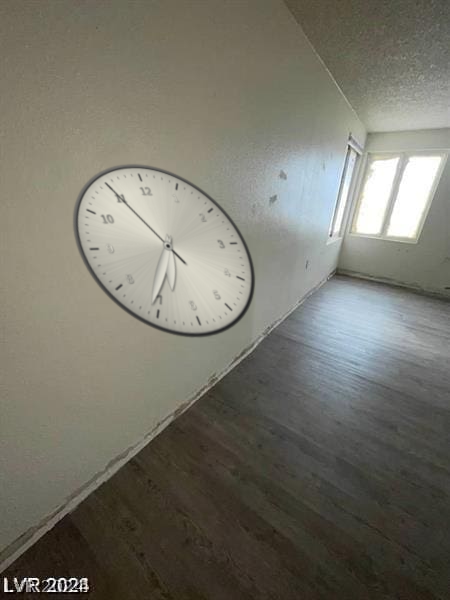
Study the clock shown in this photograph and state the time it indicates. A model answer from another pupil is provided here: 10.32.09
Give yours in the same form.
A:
6.35.55
